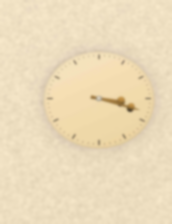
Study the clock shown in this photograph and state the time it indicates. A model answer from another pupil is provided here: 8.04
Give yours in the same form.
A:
3.18
